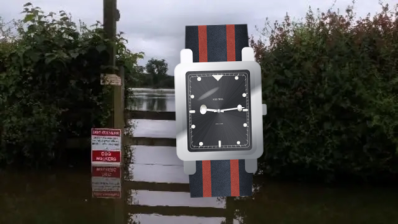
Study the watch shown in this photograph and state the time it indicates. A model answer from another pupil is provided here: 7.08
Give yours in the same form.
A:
9.14
